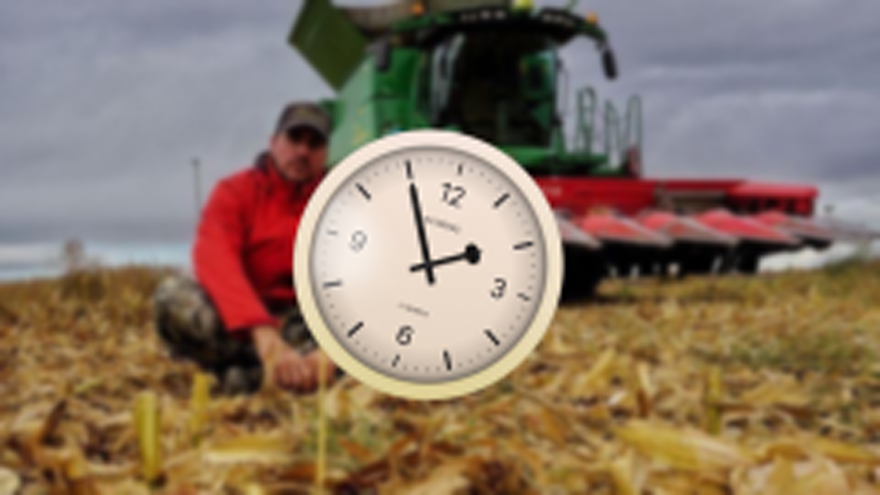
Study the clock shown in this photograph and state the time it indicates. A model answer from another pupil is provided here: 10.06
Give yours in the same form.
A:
1.55
